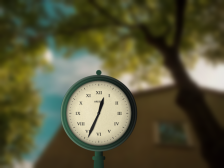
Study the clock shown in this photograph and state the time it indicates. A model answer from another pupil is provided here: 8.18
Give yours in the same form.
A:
12.34
